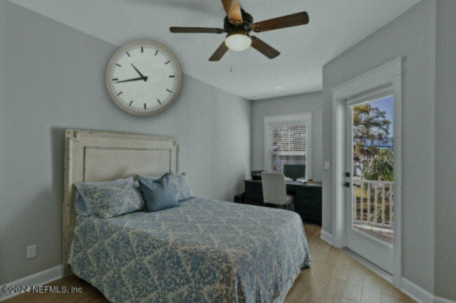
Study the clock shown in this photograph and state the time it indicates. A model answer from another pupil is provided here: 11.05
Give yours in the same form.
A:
10.44
